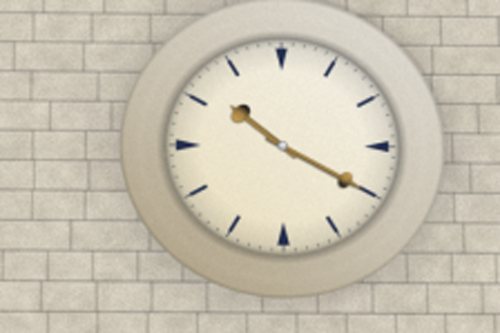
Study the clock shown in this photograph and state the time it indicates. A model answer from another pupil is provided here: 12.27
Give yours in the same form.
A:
10.20
